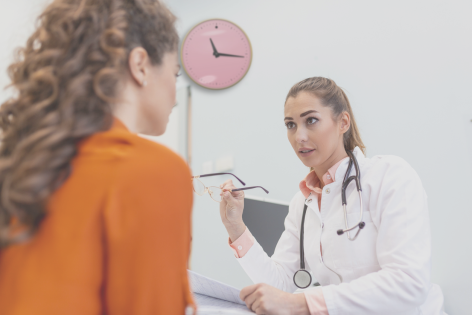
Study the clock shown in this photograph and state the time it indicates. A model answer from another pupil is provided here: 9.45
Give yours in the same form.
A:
11.16
